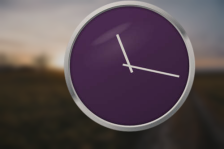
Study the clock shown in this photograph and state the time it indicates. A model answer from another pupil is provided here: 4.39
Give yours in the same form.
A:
11.17
